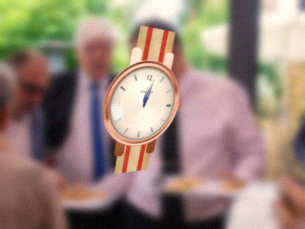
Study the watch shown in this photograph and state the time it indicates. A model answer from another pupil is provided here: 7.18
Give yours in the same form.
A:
12.02
